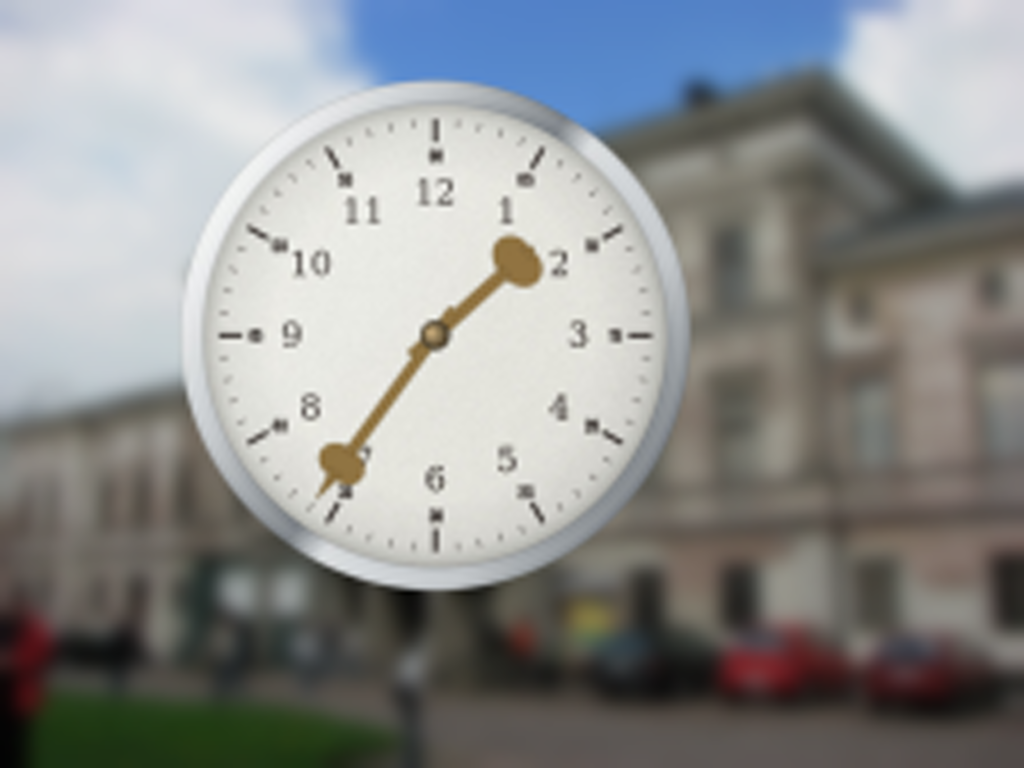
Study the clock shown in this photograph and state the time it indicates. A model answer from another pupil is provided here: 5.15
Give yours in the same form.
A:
1.36
